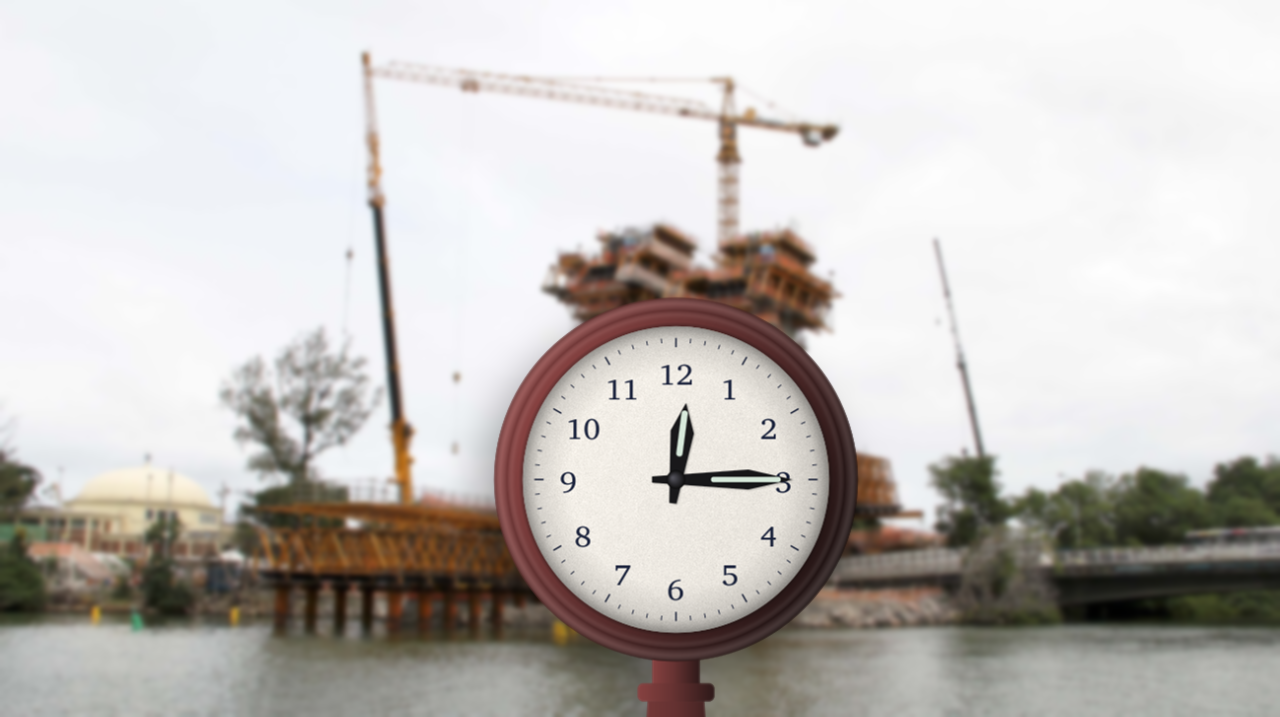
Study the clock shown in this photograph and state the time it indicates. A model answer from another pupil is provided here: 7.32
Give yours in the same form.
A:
12.15
